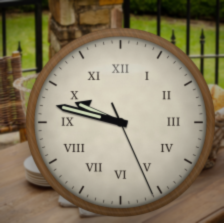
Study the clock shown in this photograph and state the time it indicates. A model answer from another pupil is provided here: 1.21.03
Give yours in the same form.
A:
9.47.26
